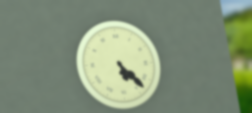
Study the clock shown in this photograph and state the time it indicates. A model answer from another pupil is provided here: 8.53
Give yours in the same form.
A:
5.23
